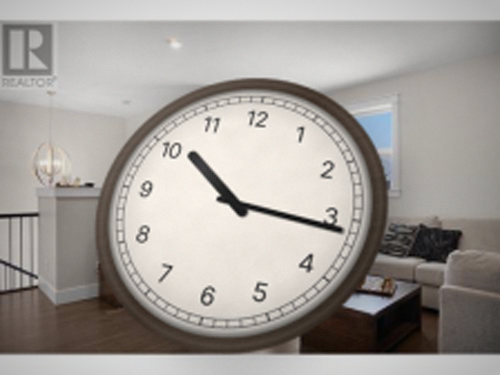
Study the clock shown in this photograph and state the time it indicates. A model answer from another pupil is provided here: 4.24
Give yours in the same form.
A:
10.16
